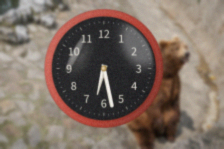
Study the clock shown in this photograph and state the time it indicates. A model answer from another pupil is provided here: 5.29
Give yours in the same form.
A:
6.28
